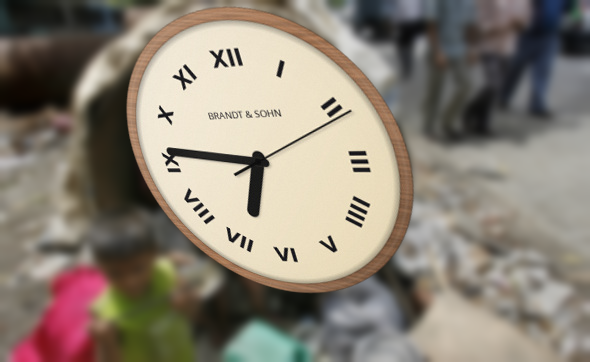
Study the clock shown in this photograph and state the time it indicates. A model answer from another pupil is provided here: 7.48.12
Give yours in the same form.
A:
6.46.11
